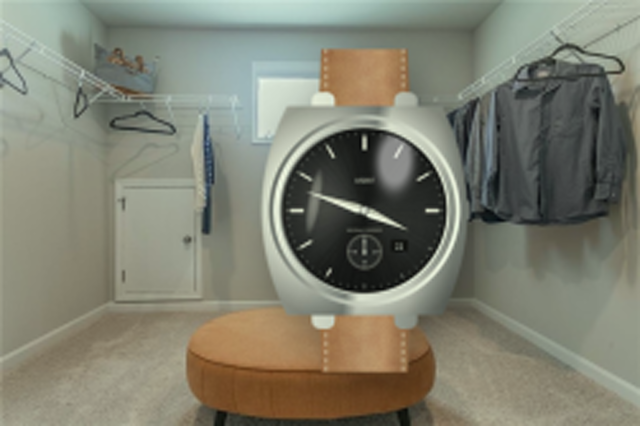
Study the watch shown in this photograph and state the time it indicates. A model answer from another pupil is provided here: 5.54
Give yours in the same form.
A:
3.48
